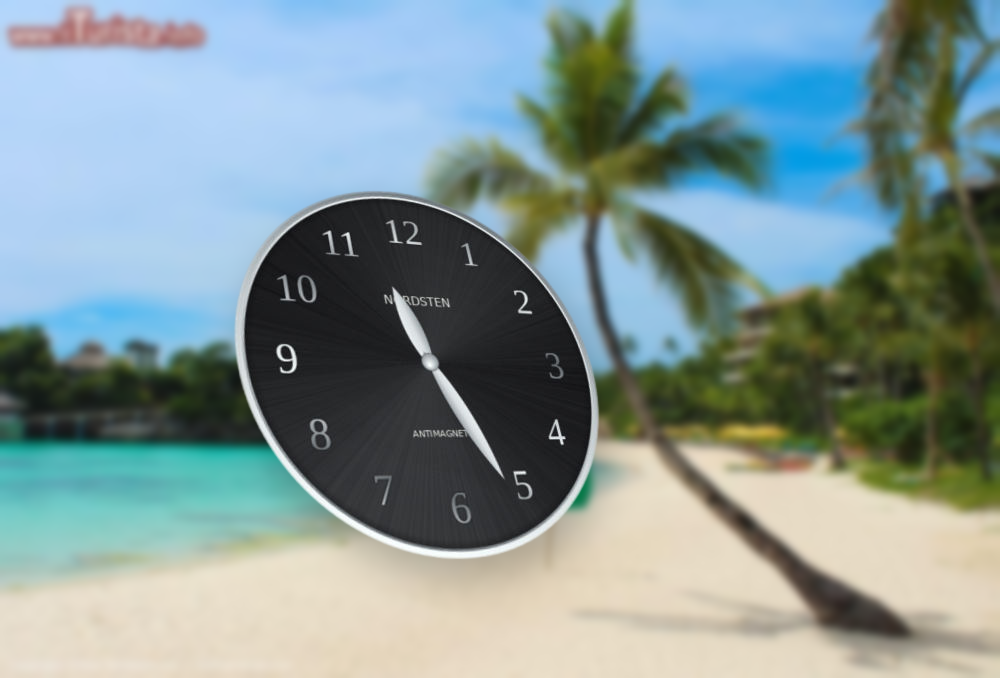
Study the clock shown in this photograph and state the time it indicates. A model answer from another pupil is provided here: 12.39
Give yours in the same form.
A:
11.26
